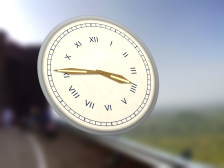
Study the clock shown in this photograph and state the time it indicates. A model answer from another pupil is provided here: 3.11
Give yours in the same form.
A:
3.46
